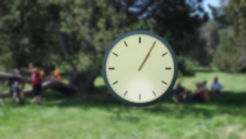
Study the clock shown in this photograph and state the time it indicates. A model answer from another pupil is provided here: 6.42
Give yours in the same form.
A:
1.05
